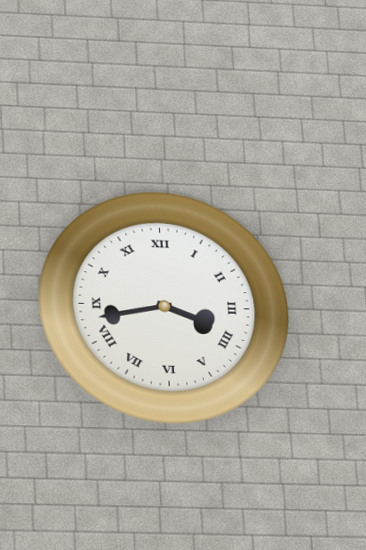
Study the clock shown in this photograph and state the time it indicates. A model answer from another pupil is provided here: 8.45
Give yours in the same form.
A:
3.43
